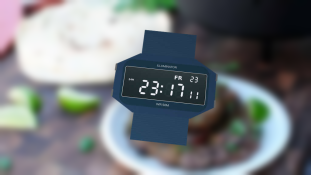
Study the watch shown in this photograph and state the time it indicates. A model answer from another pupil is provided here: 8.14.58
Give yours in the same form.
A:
23.17.11
